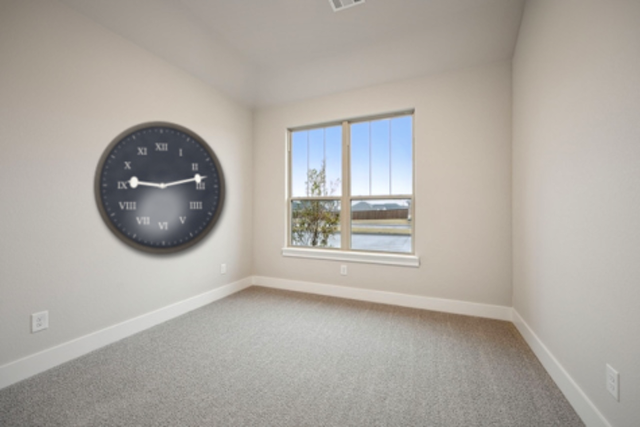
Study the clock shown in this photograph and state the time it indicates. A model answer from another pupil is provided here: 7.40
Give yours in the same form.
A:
9.13
